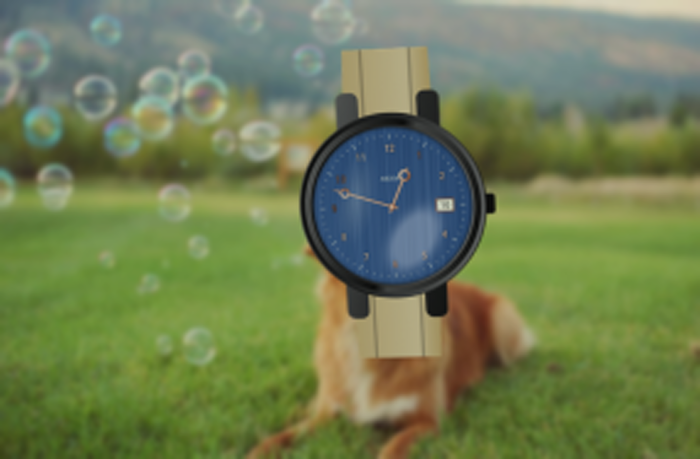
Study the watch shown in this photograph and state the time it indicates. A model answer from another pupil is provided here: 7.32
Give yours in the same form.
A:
12.48
